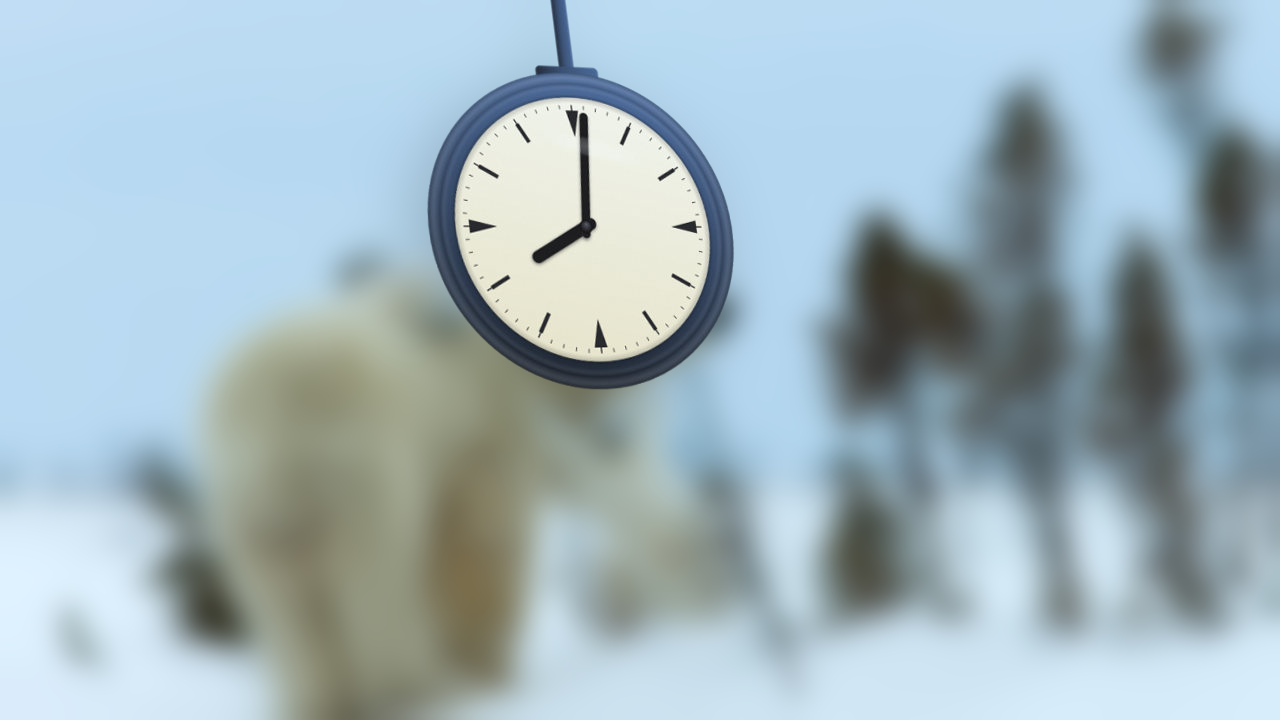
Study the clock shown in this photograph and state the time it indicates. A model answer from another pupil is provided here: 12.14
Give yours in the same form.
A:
8.01
